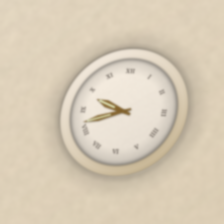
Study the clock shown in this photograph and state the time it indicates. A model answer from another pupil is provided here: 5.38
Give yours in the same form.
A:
9.42
